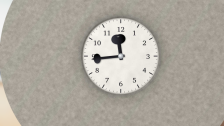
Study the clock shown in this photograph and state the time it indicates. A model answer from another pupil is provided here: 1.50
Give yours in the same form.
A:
11.44
